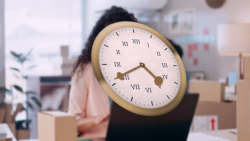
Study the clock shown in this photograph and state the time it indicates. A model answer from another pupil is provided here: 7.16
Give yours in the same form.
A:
4.41
